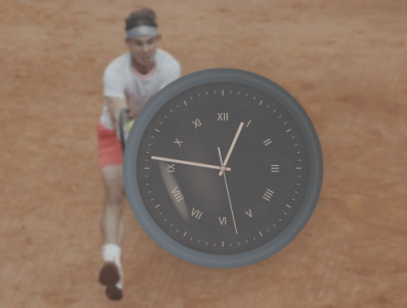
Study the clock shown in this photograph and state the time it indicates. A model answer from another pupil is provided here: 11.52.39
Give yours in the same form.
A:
12.46.28
